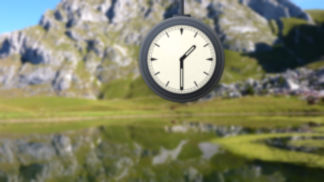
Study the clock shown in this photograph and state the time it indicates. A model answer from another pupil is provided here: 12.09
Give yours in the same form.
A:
1.30
